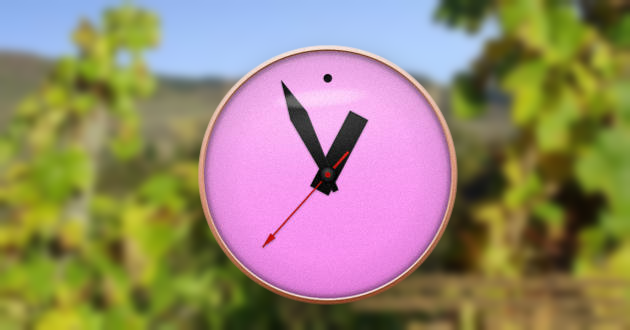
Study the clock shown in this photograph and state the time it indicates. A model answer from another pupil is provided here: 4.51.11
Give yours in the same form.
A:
12.55.37
